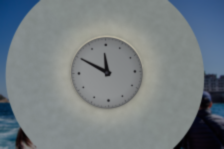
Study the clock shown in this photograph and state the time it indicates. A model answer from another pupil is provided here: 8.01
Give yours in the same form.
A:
11.50
